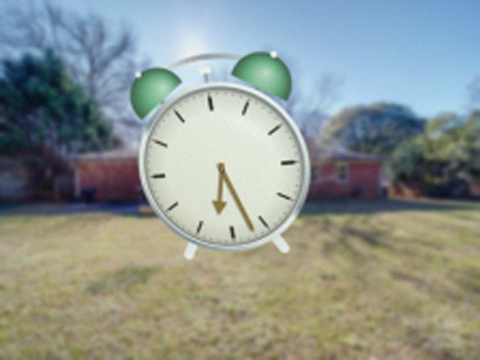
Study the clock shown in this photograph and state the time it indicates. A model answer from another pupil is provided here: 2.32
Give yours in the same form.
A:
6.27
